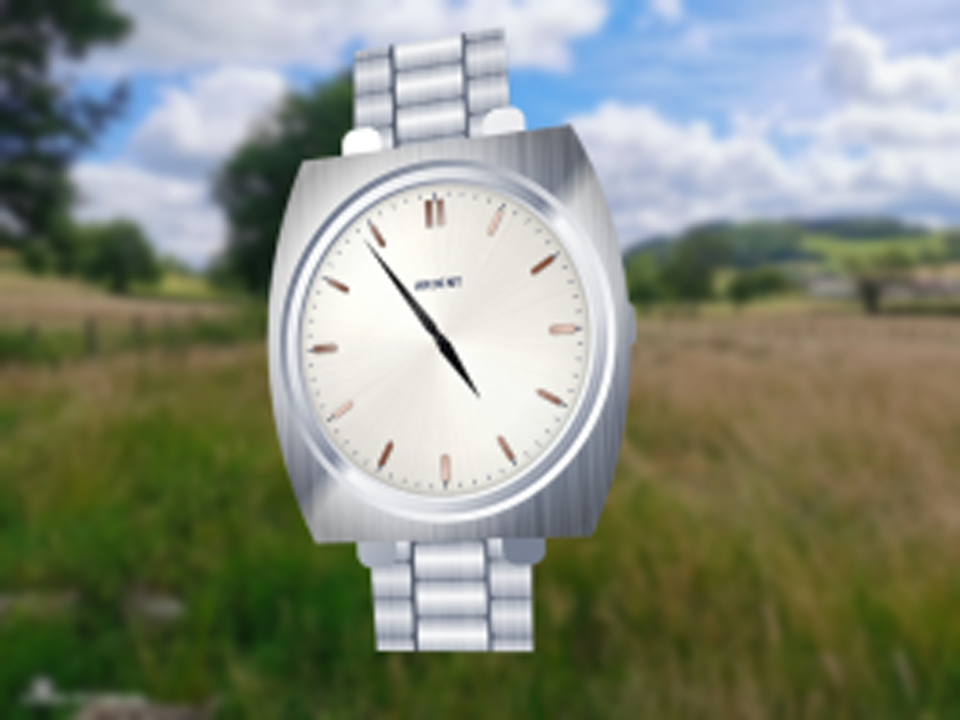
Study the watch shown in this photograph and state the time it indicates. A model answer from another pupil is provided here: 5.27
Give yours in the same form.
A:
4.54
